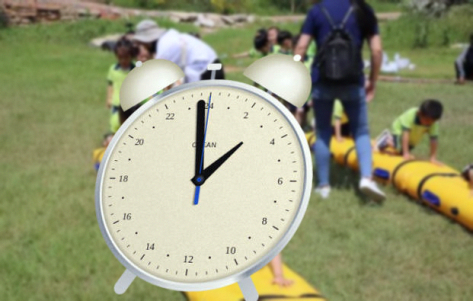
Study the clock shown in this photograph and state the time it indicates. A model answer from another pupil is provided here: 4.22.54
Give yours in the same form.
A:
2.59.00
